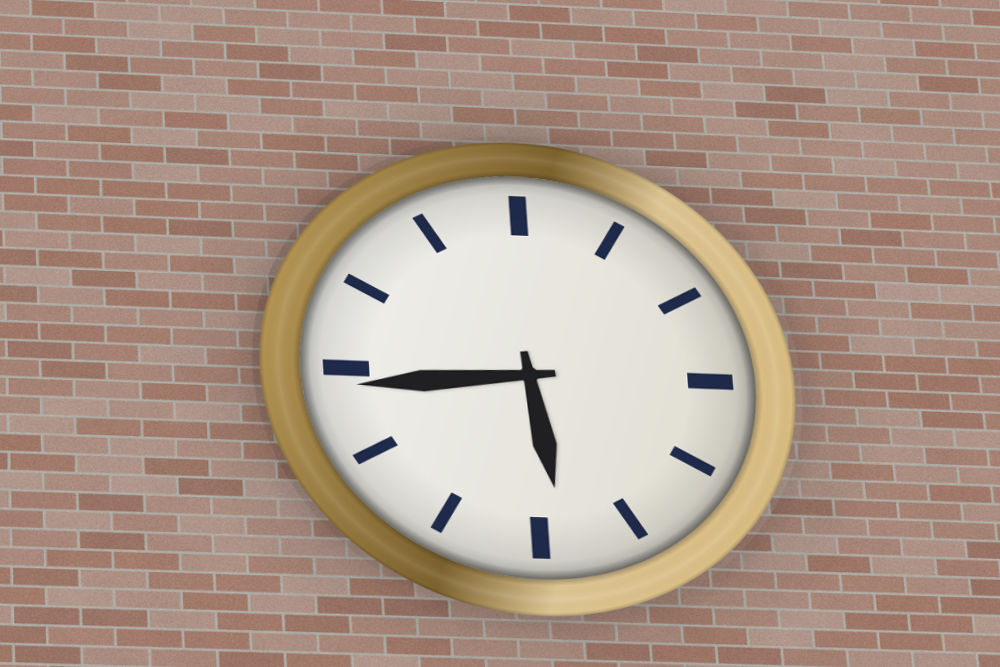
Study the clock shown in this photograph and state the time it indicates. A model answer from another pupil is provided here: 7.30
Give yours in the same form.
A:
5.44
